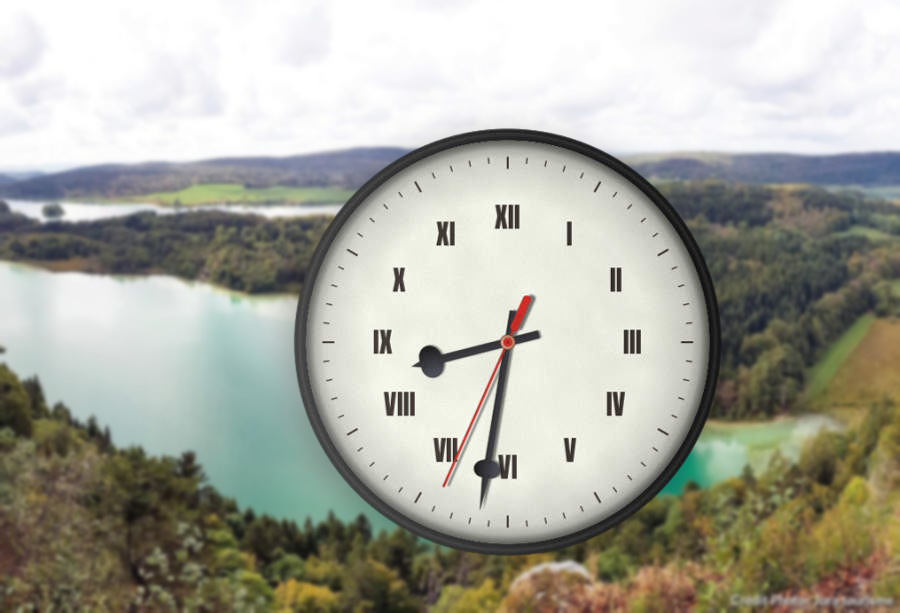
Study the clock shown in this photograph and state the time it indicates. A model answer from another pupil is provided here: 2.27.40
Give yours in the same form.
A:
8.31.34
